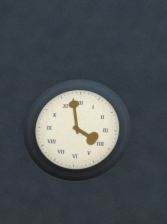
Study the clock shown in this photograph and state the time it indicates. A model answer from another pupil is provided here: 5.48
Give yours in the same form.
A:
3.58
